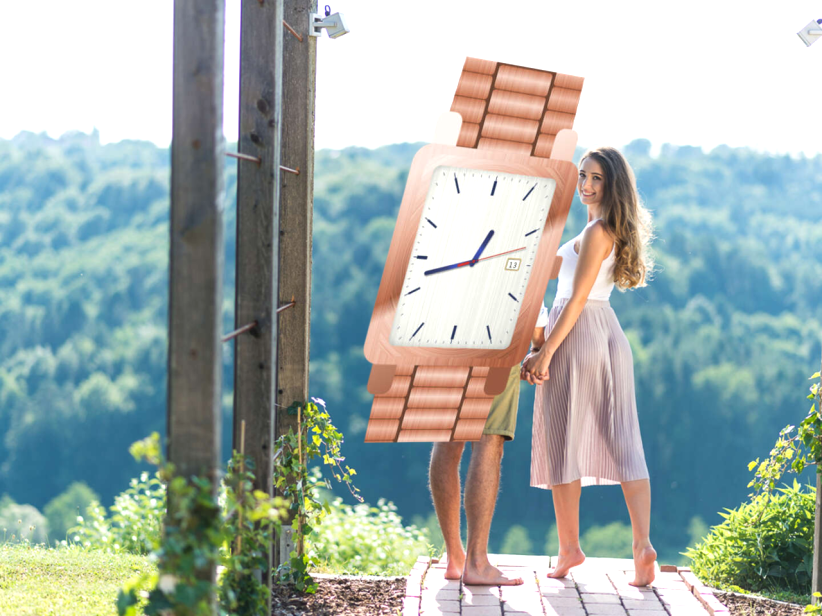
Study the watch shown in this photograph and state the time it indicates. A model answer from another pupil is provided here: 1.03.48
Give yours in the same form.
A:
12.42.12
